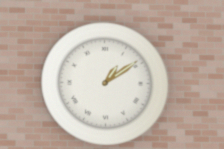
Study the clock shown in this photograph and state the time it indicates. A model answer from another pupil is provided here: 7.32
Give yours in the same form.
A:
1.09
